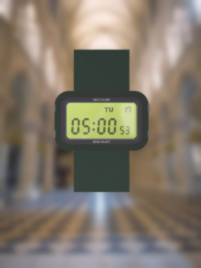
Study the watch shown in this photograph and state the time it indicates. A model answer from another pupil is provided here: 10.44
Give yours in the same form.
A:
5.00
